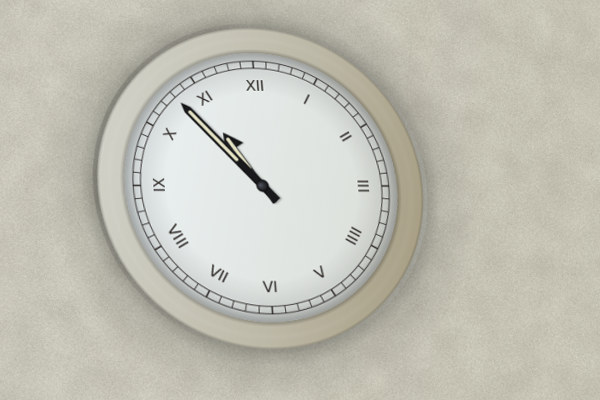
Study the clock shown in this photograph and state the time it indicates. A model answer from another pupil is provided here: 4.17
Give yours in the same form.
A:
10.53
